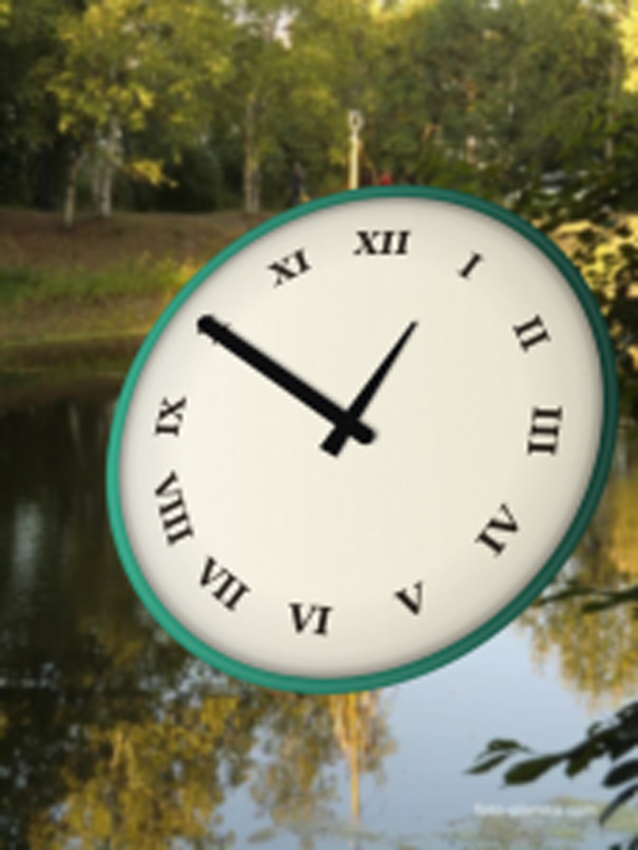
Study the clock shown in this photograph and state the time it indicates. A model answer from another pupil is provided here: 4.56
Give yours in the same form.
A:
12.50
